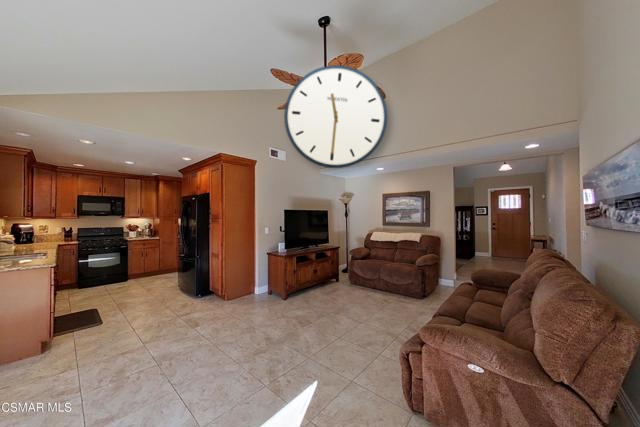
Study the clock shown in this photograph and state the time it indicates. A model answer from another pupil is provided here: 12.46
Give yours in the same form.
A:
11.30
